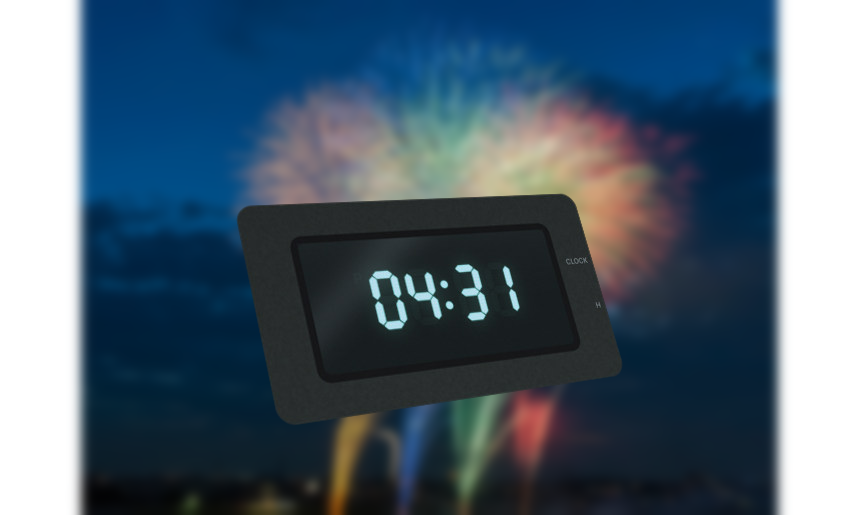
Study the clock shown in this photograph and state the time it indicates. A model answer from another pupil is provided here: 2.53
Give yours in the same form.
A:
4.31
